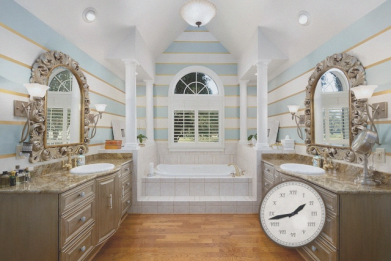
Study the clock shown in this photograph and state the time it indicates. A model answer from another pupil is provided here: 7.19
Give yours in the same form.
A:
1.43
